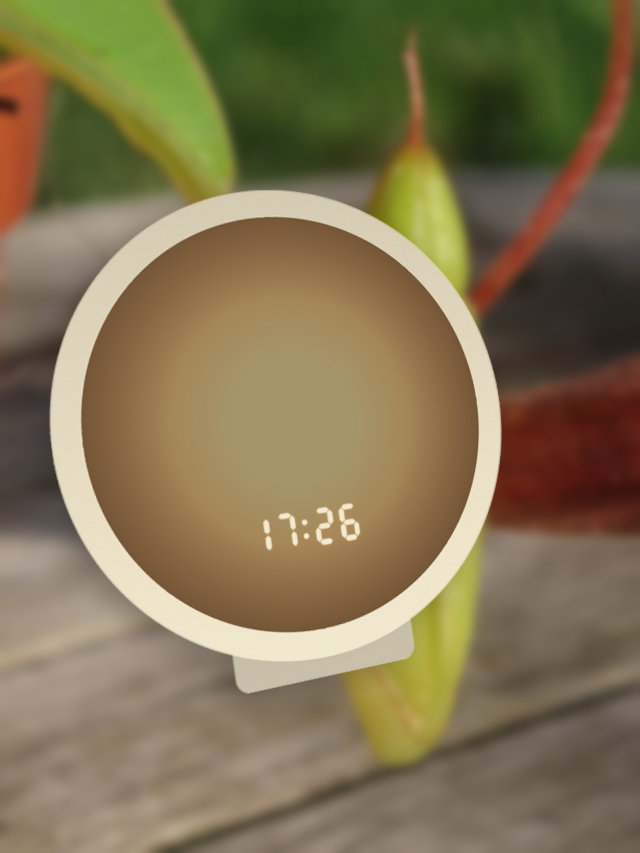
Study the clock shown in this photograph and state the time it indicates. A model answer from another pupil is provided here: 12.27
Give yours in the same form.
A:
17.26
